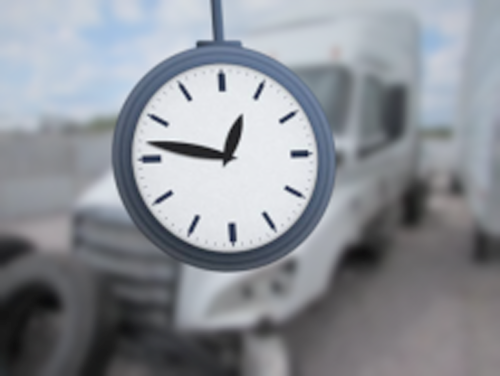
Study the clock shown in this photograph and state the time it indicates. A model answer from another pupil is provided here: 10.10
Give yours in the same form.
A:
12.47
